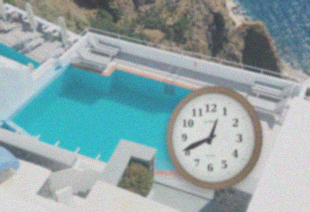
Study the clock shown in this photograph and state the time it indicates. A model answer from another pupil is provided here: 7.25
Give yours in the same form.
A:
12.41
